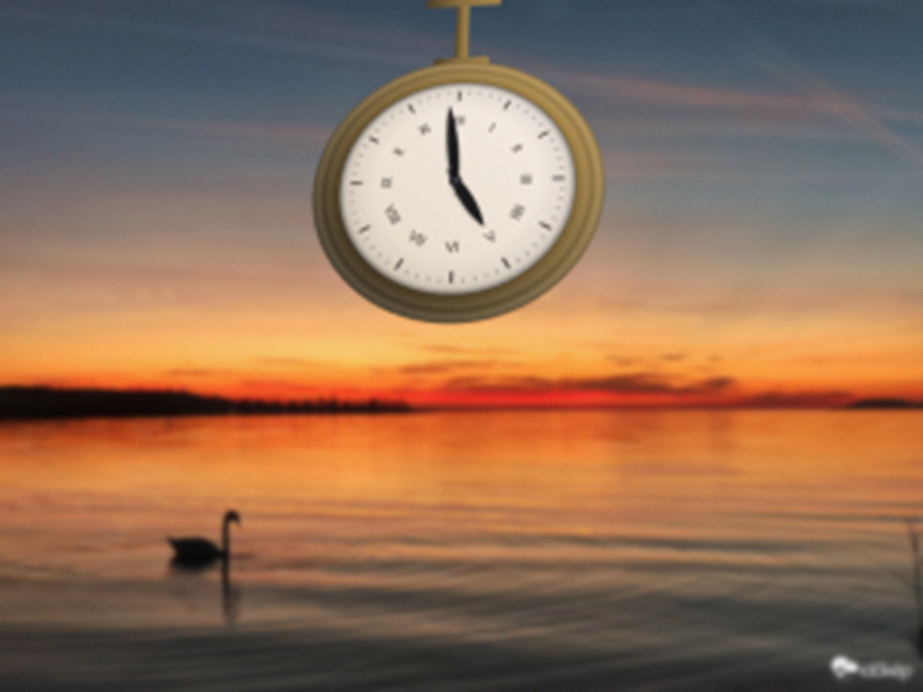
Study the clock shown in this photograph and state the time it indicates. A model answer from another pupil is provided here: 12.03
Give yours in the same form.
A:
4.59
